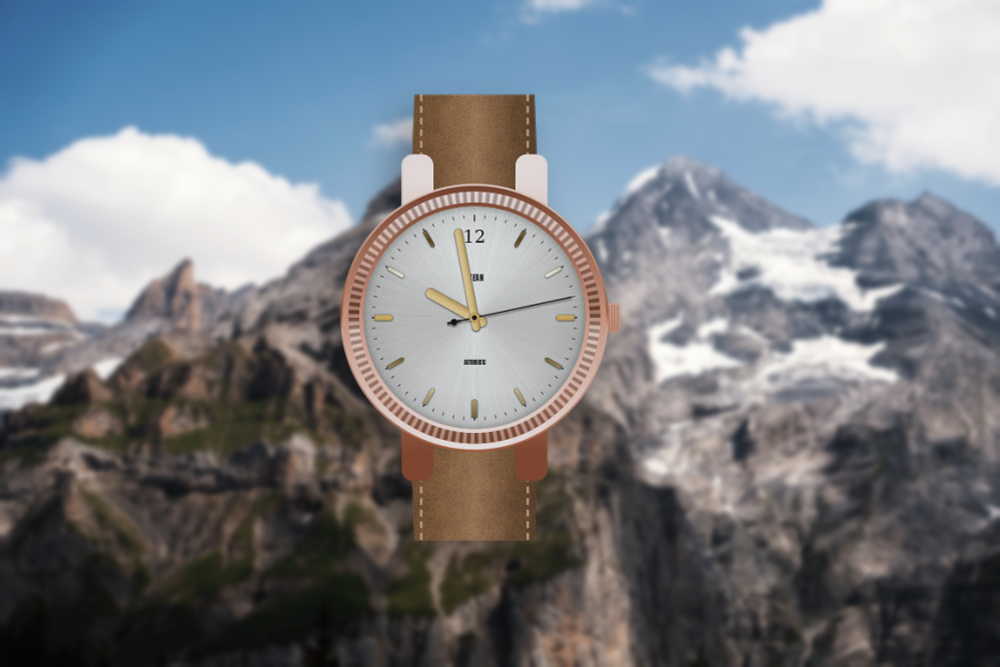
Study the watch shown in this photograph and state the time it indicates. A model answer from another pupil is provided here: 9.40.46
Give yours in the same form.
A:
9.58.13
